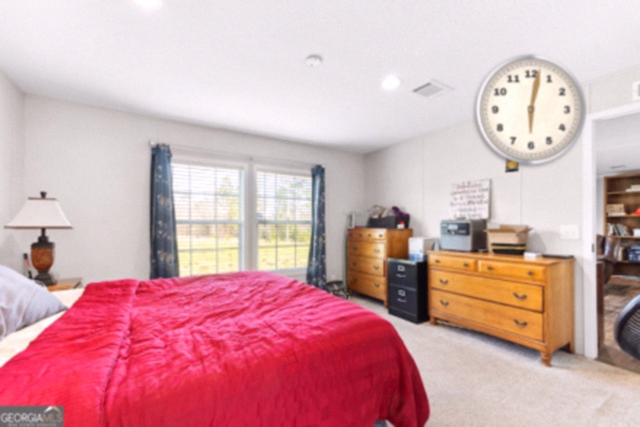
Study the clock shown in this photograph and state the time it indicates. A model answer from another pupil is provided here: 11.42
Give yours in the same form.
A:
6.02
